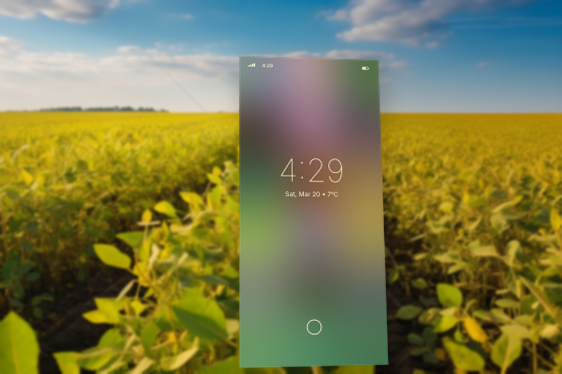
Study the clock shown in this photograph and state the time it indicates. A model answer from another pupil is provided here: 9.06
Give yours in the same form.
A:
4.29
